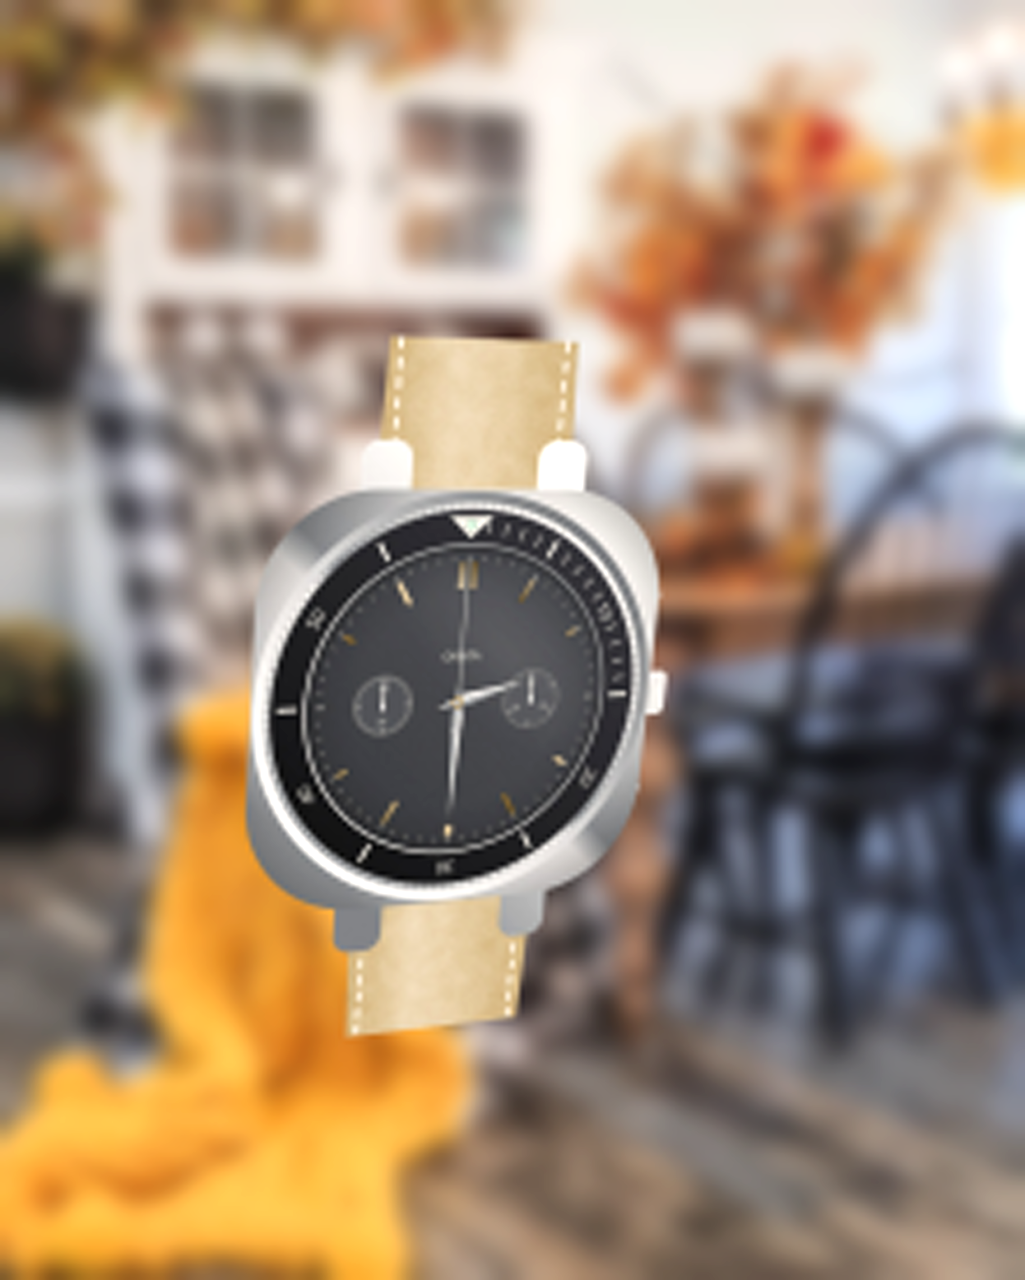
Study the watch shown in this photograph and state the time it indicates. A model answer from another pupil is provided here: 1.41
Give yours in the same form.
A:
2.30
